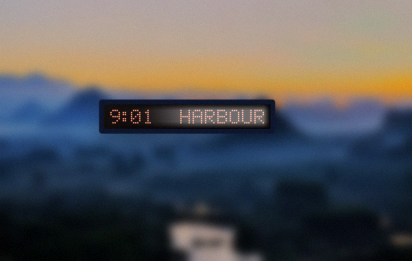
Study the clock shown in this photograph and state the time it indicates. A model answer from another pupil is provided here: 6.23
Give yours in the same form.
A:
9.01
